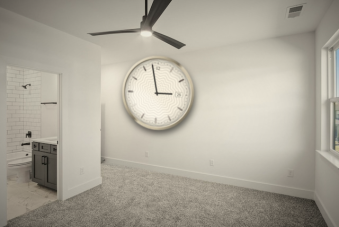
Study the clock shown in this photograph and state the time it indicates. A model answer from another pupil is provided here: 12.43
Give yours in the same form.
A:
2.58
